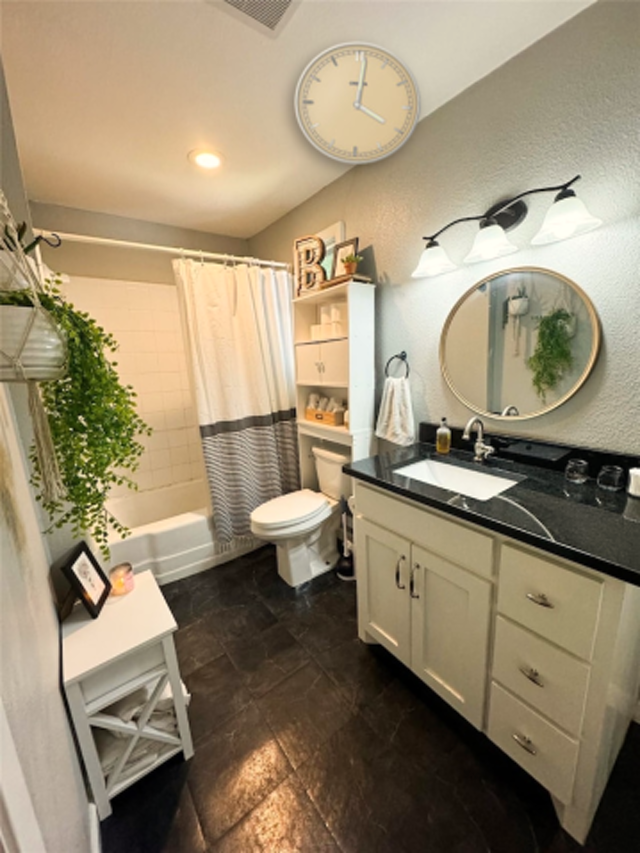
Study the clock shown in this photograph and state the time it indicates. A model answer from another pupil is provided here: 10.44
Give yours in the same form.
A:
4.01
